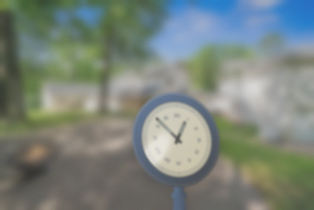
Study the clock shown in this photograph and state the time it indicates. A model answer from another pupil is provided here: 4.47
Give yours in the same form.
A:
12.52
